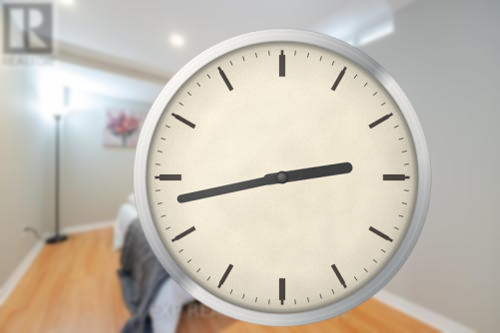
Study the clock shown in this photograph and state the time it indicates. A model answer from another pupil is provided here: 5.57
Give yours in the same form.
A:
2.43
